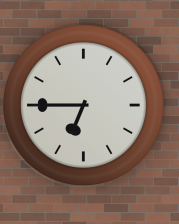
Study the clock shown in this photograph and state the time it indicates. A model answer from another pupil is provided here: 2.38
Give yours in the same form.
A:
6.45
